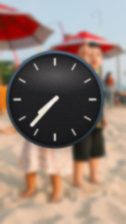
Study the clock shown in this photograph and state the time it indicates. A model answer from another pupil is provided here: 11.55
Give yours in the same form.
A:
7.37
